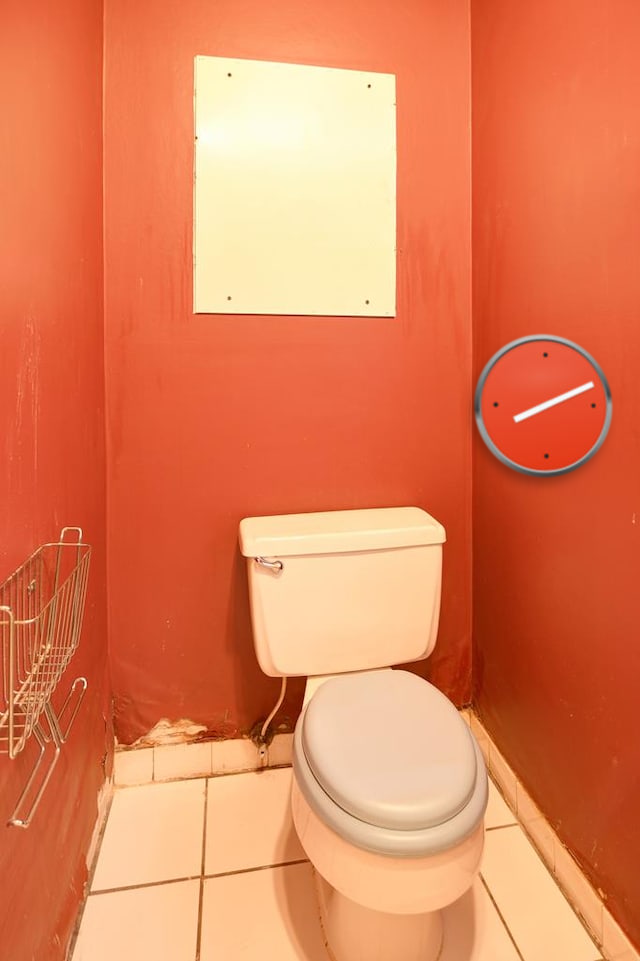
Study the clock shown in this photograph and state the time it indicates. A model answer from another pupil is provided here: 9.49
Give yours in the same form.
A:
8.11
